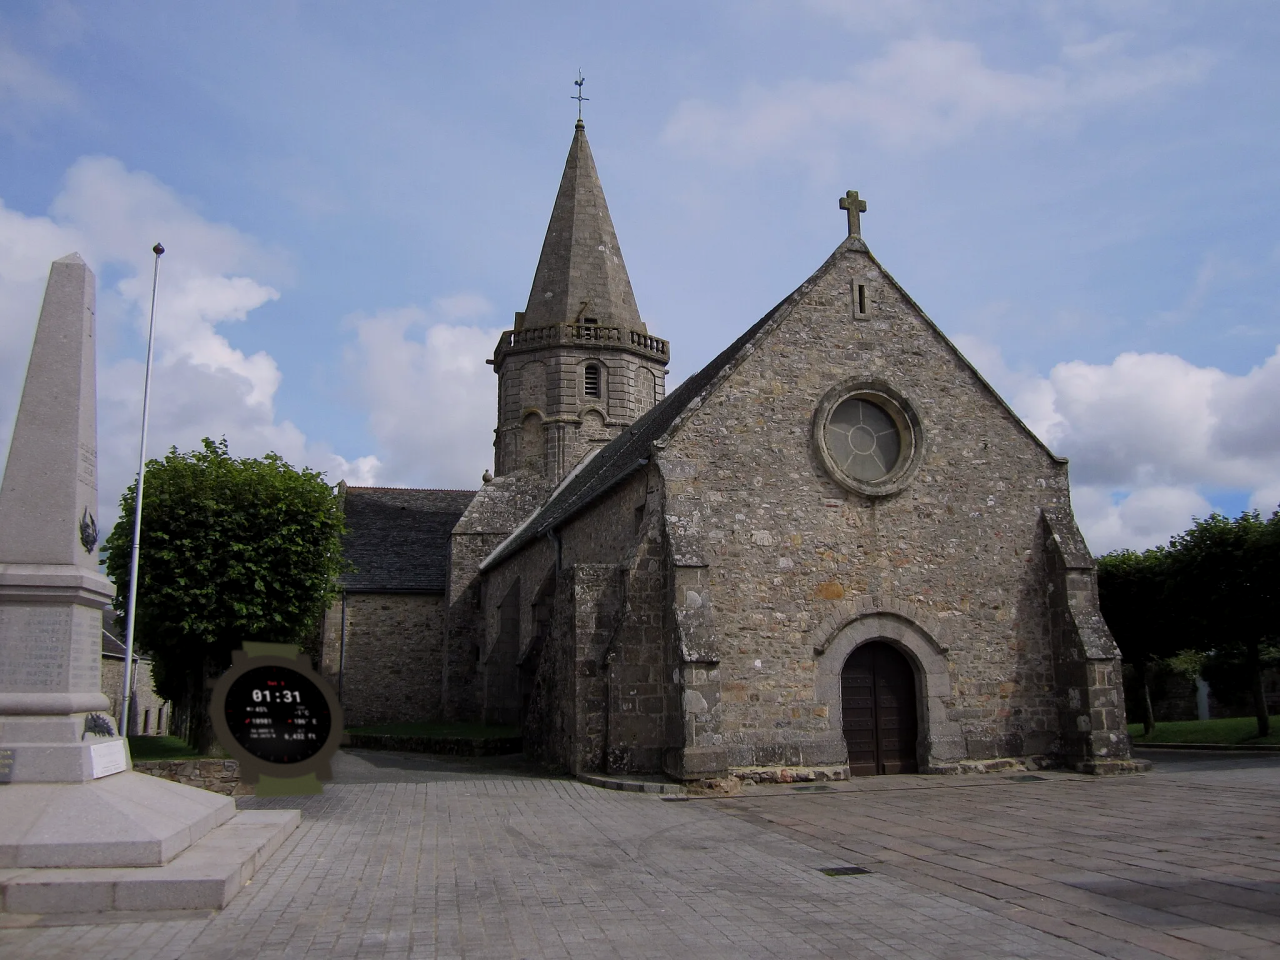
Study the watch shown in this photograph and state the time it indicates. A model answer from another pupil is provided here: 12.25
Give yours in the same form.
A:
1.31
